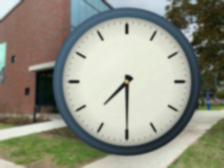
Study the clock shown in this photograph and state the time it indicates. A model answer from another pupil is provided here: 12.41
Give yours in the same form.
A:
7.30
